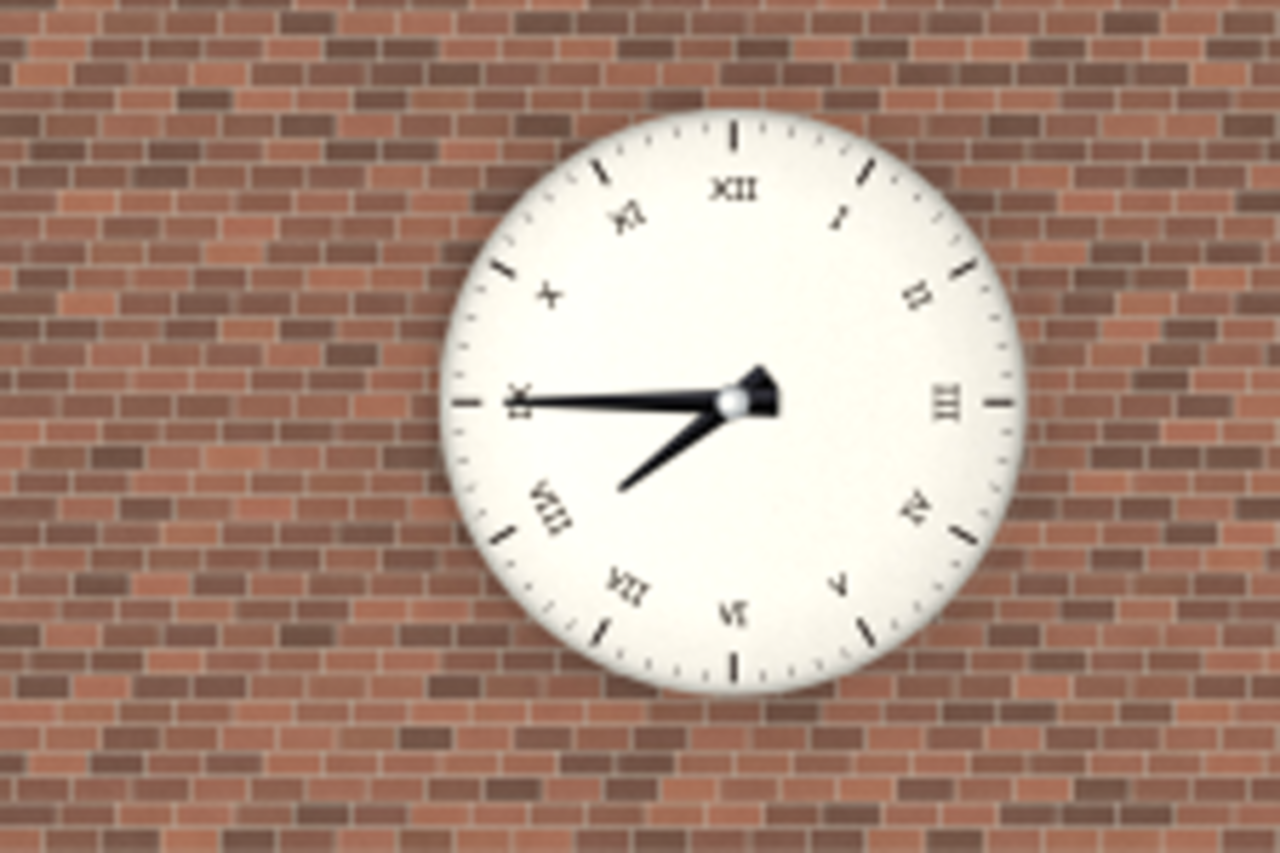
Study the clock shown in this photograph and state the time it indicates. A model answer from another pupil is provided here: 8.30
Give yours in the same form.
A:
7.45
